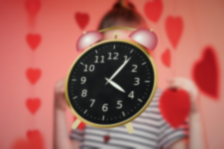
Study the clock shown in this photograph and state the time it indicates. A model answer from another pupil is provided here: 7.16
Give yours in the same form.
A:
4.06
